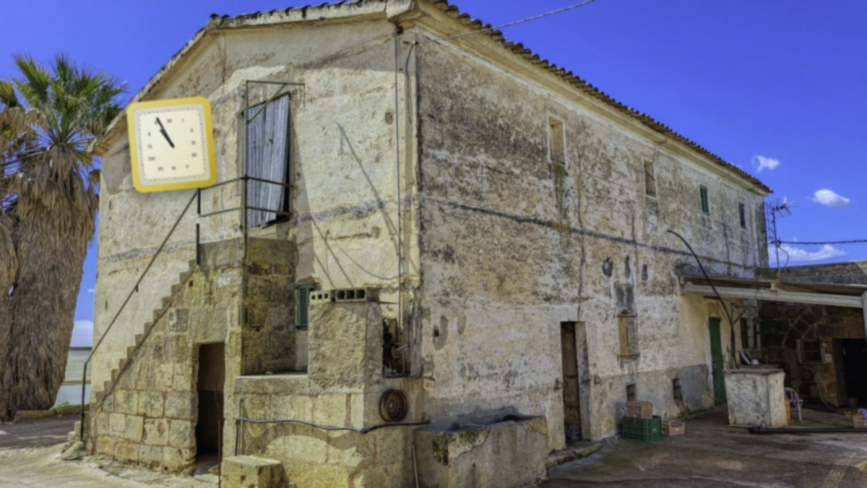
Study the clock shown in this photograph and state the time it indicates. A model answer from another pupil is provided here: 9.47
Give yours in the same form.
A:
10.56
